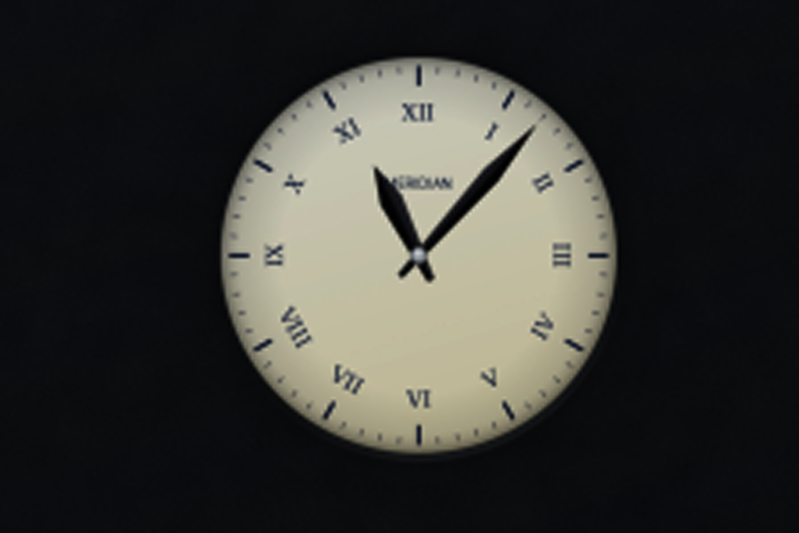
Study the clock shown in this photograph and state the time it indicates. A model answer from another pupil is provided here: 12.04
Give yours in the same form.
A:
11.07
